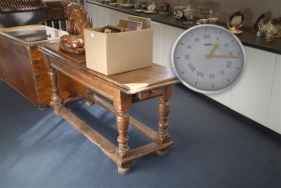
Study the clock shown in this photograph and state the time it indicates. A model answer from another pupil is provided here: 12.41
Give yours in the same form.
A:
1.16
